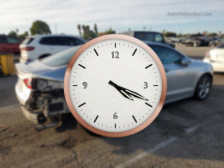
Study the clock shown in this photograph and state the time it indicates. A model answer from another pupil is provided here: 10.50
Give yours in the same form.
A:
4.19
